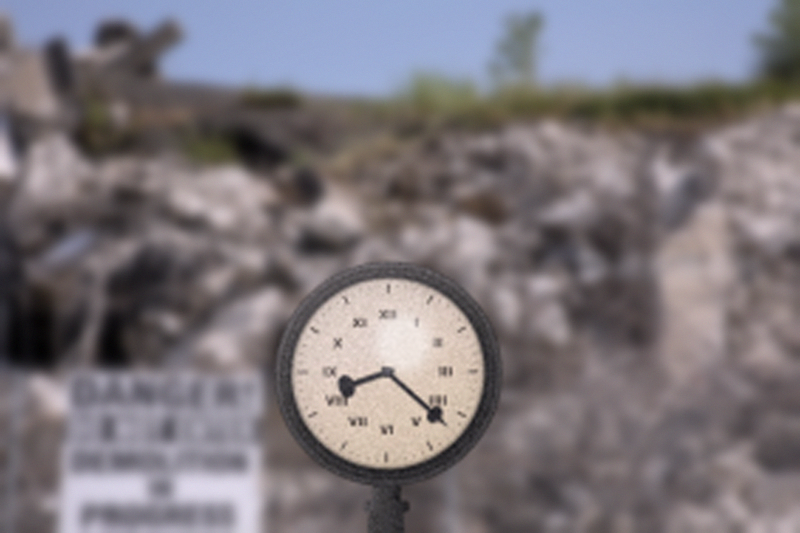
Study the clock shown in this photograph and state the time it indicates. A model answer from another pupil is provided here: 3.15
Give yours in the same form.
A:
8.22
